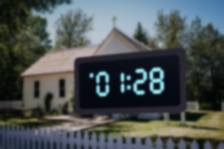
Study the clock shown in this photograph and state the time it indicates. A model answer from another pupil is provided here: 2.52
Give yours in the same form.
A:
1.28
